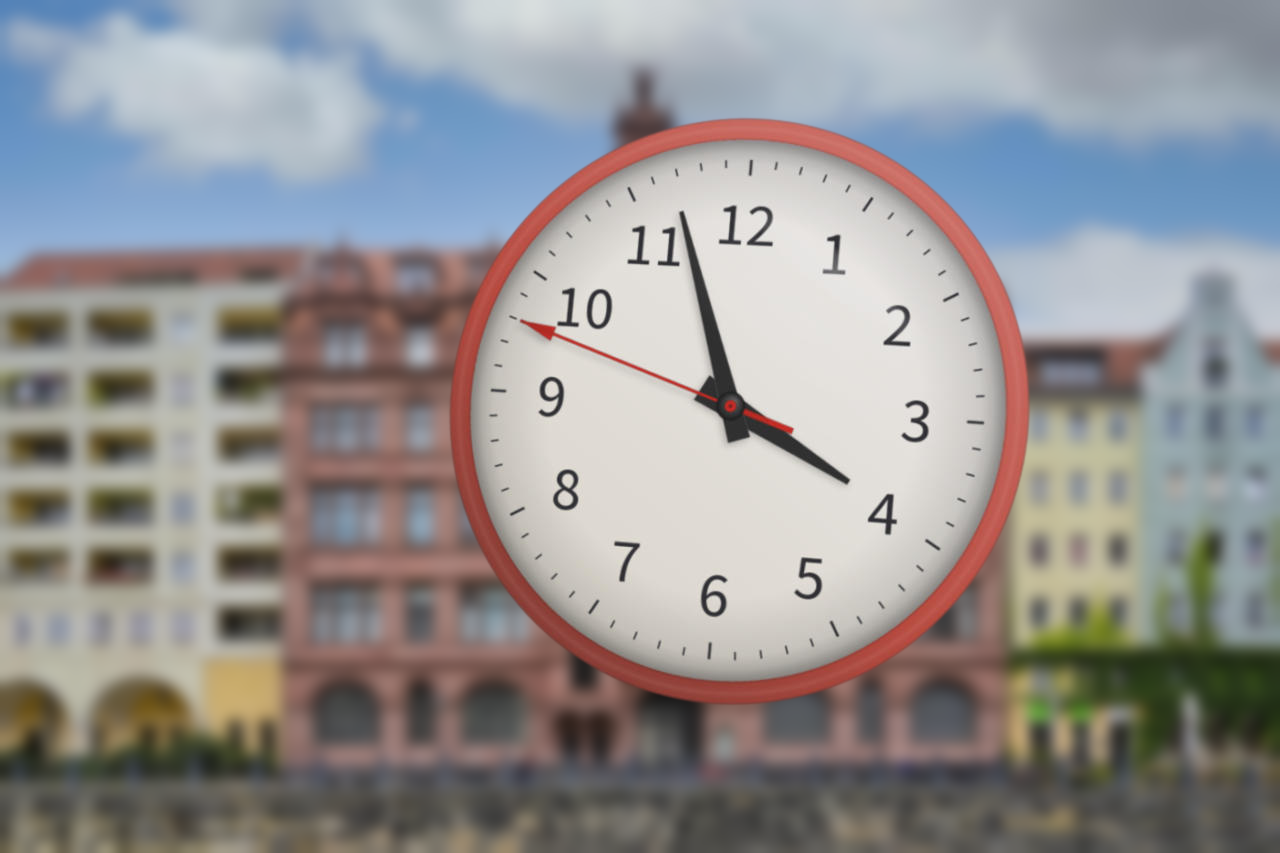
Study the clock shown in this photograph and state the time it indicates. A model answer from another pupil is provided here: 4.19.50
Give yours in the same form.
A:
3.56.48
